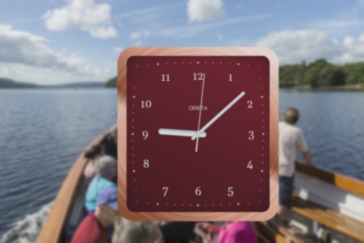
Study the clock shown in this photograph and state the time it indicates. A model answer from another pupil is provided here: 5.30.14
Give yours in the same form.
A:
9.08.01
